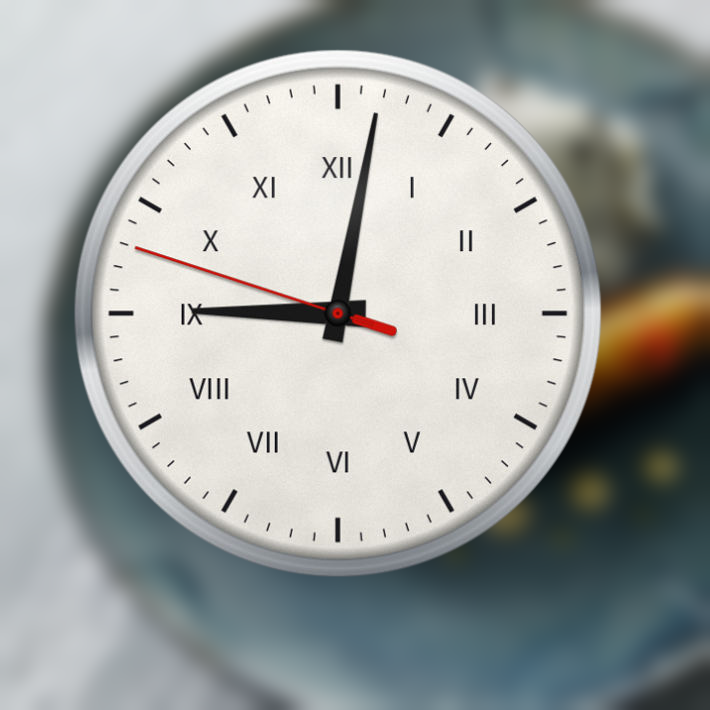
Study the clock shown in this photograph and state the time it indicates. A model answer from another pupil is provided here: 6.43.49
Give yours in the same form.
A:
9.01.48
